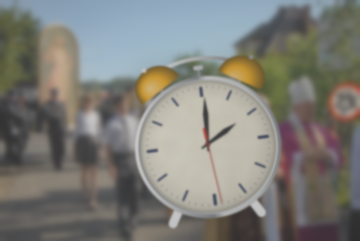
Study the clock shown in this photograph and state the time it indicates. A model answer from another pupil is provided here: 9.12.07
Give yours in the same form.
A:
2.00.29
